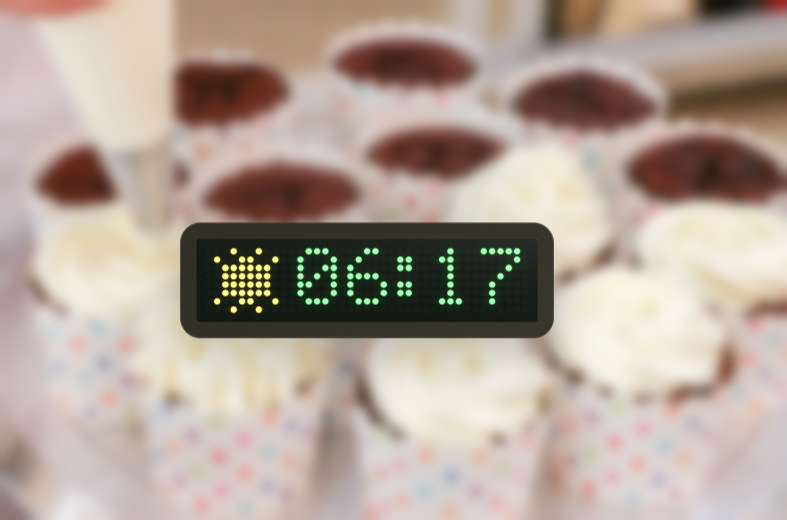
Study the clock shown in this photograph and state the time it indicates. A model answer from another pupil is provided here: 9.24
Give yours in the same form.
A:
6.17
